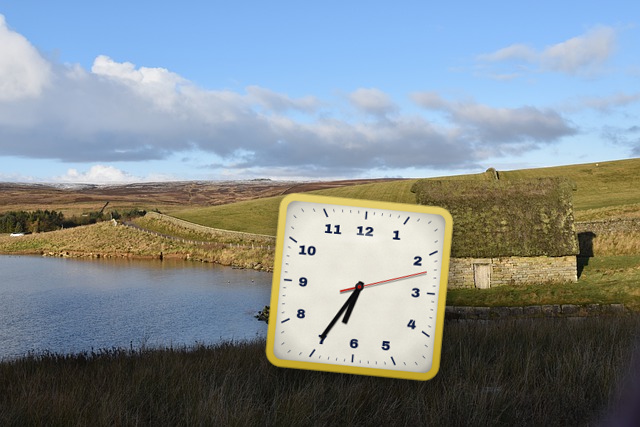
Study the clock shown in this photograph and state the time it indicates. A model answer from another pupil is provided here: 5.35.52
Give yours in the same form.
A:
6.35.12
